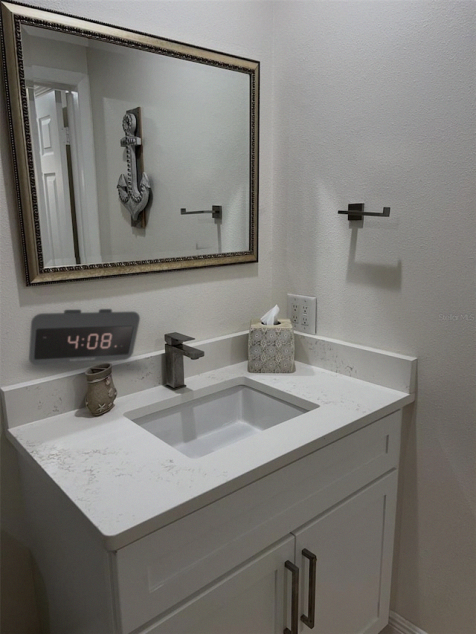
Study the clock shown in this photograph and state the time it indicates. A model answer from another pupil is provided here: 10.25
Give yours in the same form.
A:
4.08
